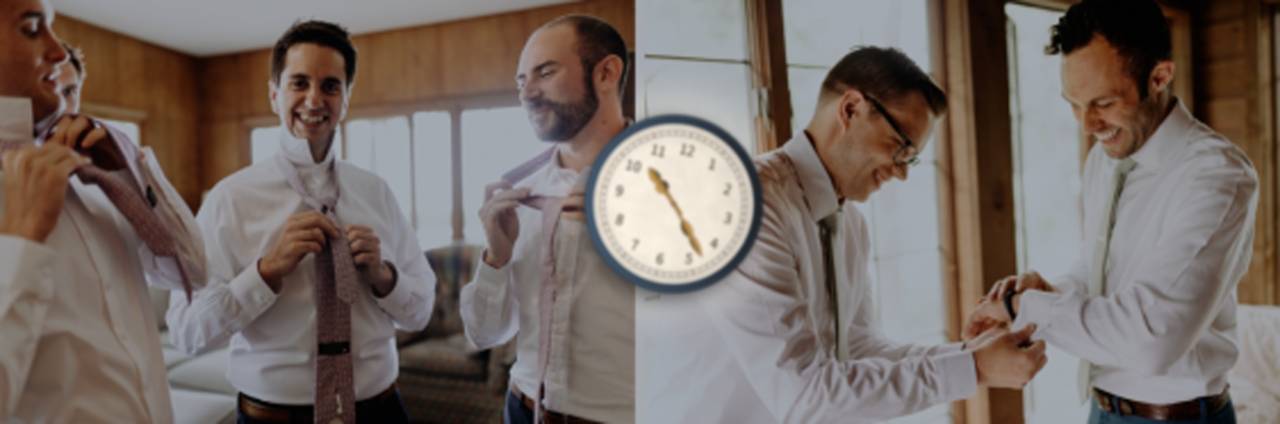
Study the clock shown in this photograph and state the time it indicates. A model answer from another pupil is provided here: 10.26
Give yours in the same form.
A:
10.23
